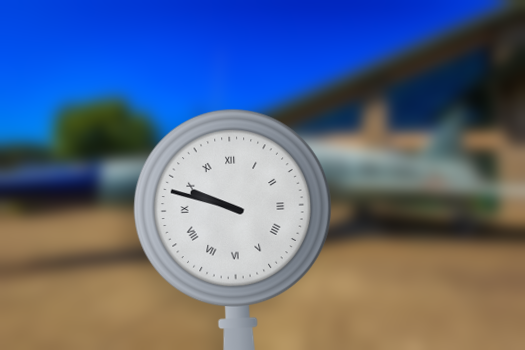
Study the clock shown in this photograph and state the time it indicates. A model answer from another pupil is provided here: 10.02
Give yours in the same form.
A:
9.48
